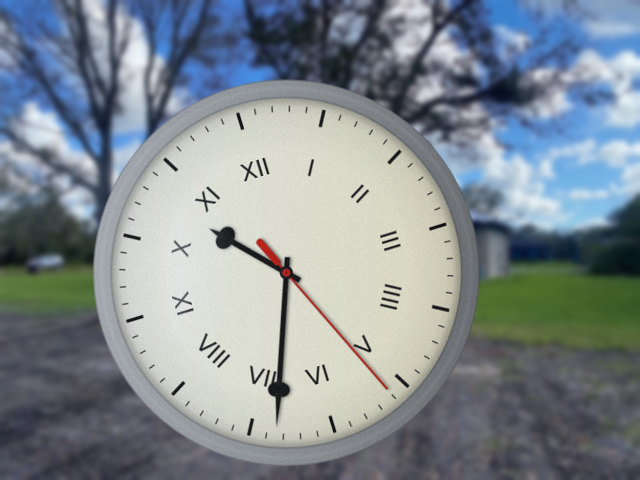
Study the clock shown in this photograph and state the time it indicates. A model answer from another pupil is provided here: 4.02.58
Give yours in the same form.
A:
10.33.26
